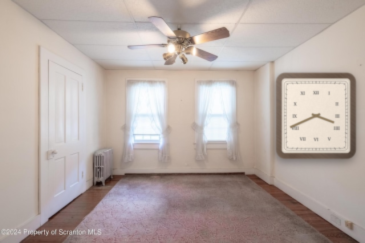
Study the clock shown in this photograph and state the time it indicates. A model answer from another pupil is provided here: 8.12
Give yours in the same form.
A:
3.41
